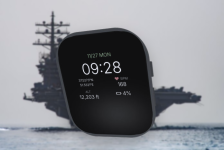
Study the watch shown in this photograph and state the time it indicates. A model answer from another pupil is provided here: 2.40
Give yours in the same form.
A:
9.28
